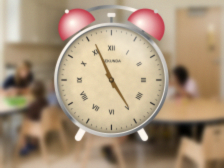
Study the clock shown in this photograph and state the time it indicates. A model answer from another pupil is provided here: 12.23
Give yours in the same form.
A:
4.56
